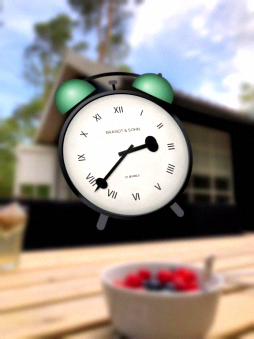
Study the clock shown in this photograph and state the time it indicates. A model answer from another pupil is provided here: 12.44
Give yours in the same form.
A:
2.38
